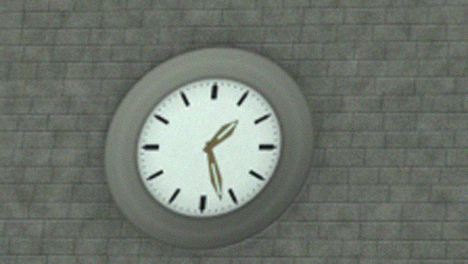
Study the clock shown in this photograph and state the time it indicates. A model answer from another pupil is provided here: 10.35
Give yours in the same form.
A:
1.27
